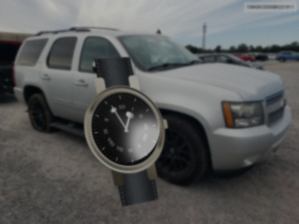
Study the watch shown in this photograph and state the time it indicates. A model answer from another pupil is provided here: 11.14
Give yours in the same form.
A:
12.56
